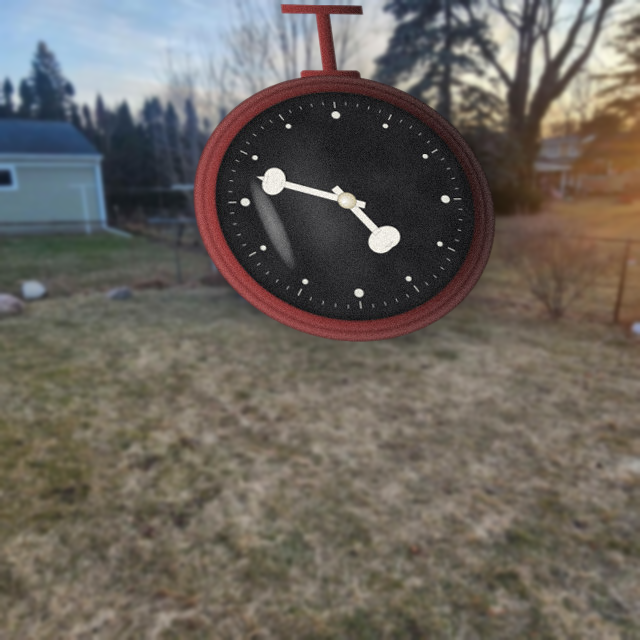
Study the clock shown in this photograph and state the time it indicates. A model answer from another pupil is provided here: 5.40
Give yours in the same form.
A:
4.48
